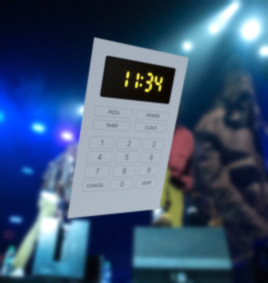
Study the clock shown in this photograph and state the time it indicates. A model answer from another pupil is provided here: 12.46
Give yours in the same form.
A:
11.34
